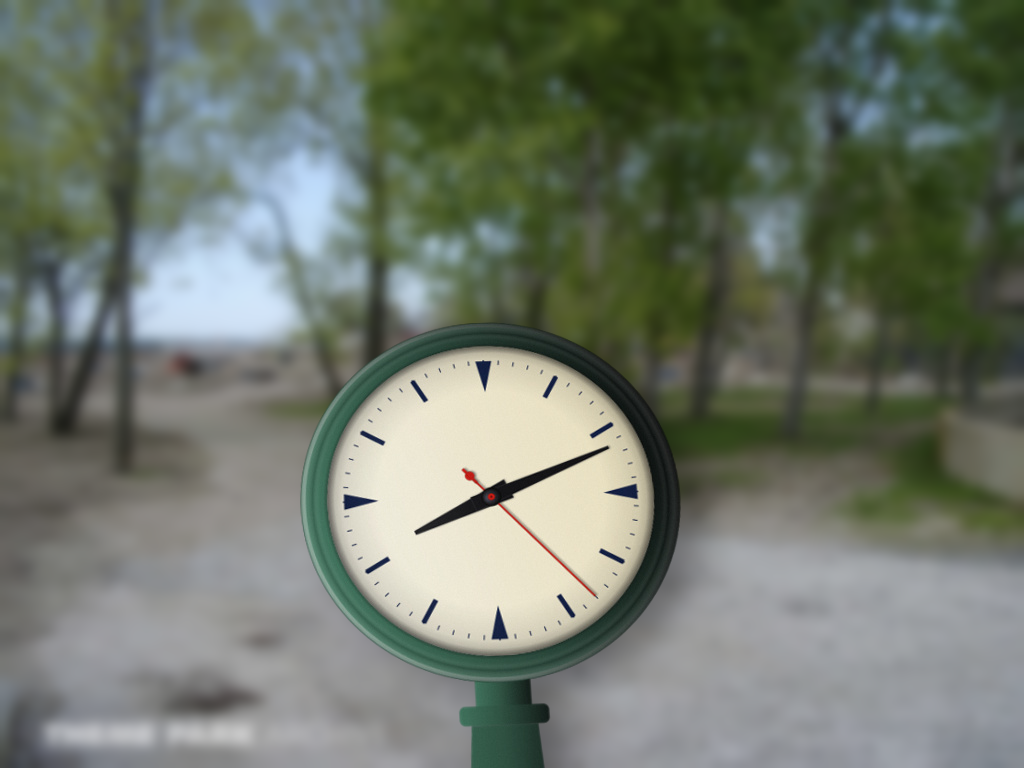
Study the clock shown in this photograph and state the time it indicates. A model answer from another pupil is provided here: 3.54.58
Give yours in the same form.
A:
8.11.23
